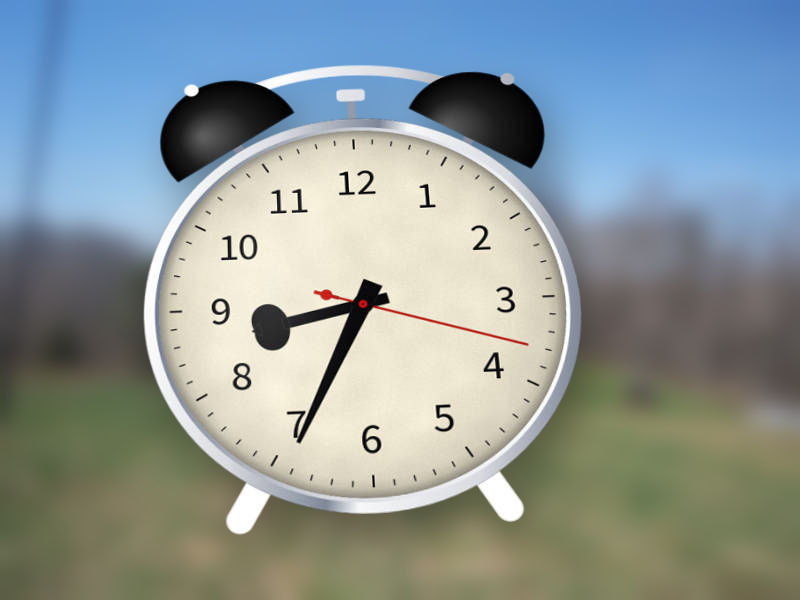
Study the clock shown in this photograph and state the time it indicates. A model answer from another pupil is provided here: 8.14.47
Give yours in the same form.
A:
8.34.18
